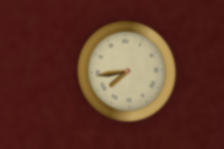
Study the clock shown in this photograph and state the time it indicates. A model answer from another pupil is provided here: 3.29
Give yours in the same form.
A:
7.44
